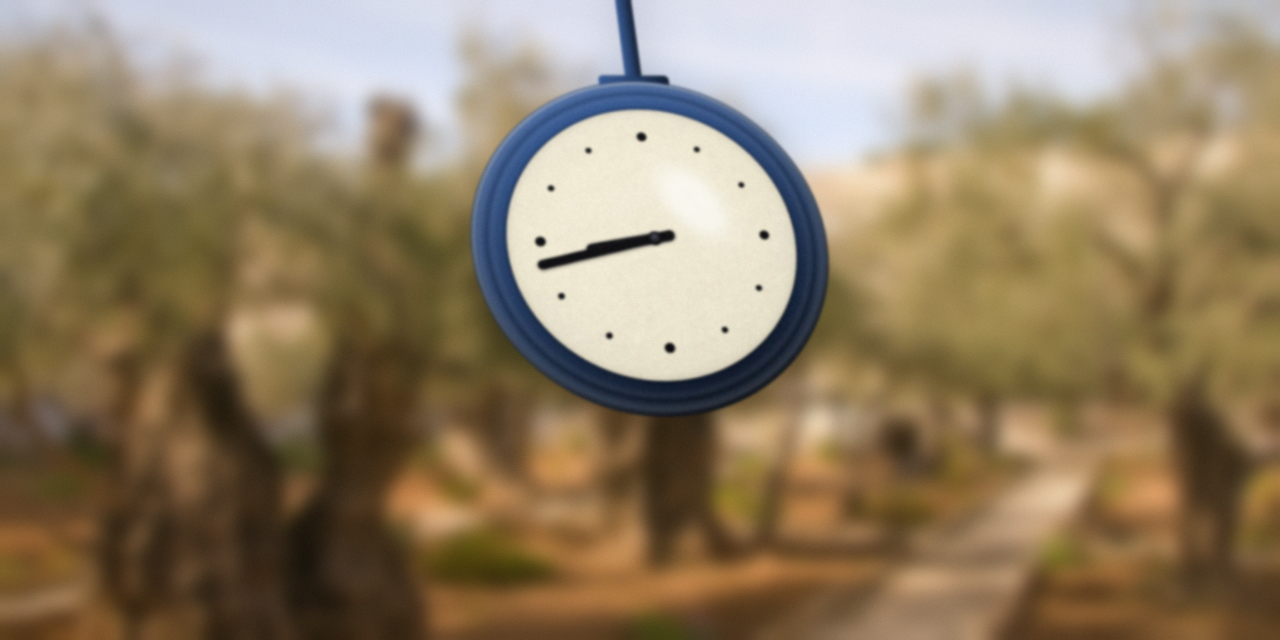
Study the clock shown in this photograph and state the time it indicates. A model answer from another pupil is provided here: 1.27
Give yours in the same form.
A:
8.43
